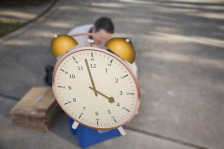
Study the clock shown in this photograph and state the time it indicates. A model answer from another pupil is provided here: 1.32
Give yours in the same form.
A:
3.58
